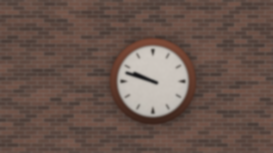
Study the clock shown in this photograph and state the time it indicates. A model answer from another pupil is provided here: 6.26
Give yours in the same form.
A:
9.48
